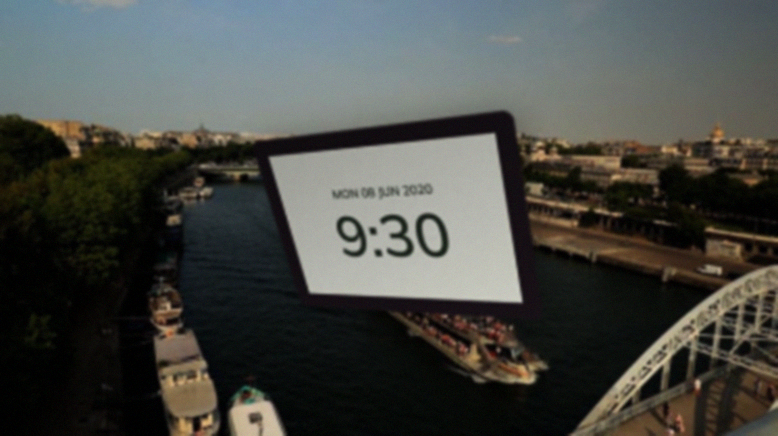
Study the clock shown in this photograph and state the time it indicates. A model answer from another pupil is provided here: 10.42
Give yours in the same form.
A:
9.30
